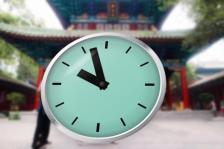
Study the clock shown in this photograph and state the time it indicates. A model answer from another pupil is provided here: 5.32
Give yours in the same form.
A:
9.57
